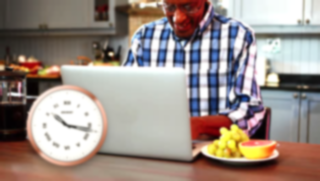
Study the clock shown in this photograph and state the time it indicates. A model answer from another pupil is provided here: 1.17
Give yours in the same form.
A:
10.17
